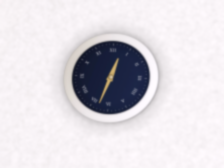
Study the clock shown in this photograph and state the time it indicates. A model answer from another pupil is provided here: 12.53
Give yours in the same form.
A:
12.33
